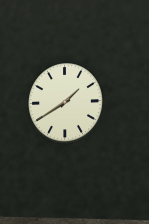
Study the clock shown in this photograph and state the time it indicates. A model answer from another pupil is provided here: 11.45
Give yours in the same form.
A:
1.40
